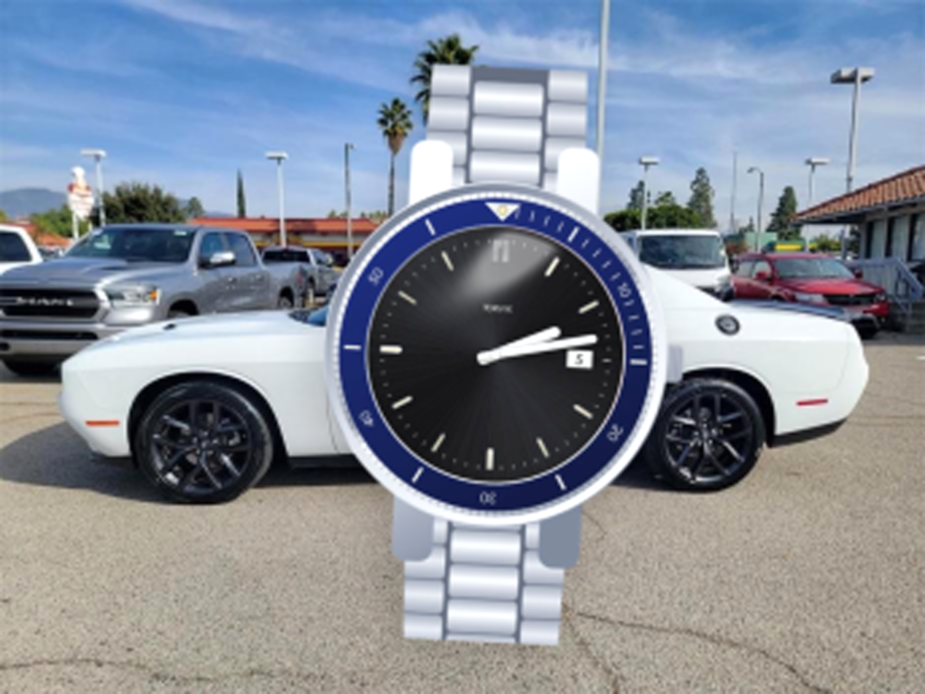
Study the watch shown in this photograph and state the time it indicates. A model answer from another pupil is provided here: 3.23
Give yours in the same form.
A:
2.13
